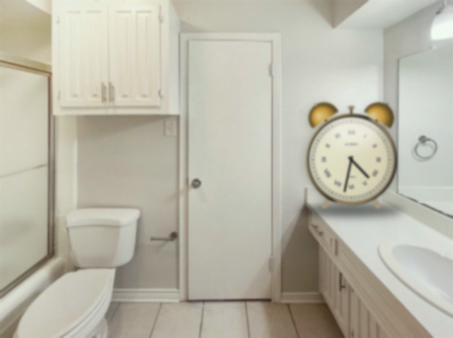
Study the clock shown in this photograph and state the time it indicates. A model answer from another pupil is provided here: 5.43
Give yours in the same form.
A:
4.32
